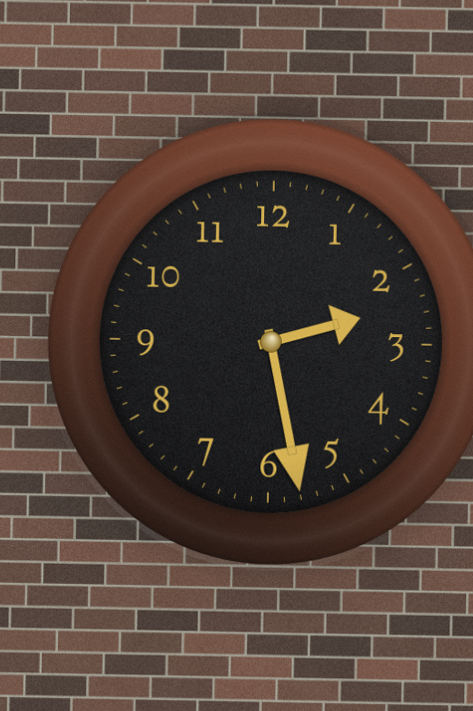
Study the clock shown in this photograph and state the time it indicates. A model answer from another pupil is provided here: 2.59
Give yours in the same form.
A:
2.28
